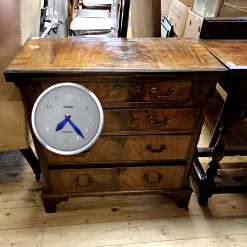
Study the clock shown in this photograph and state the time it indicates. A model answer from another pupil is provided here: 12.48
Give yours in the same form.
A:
7.23
